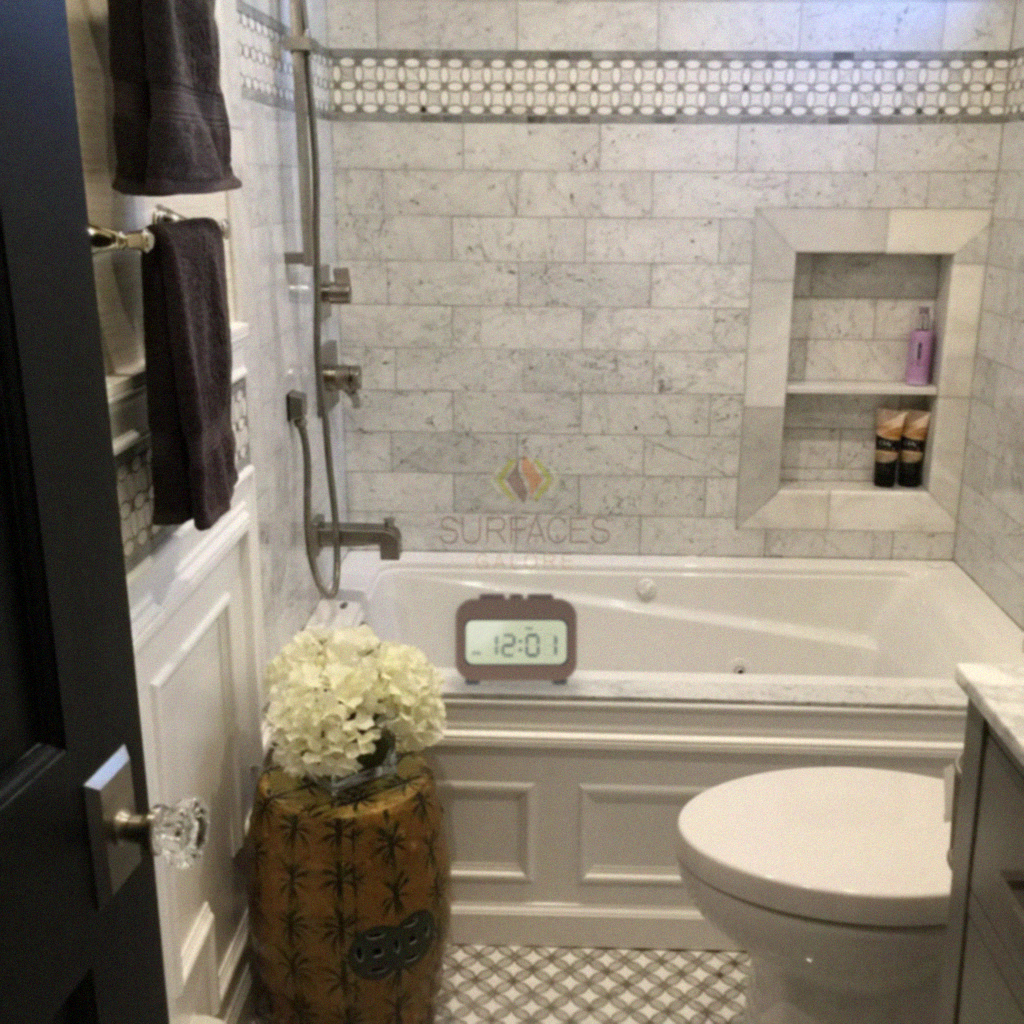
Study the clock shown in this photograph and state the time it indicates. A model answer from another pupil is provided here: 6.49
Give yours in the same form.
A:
12.01
